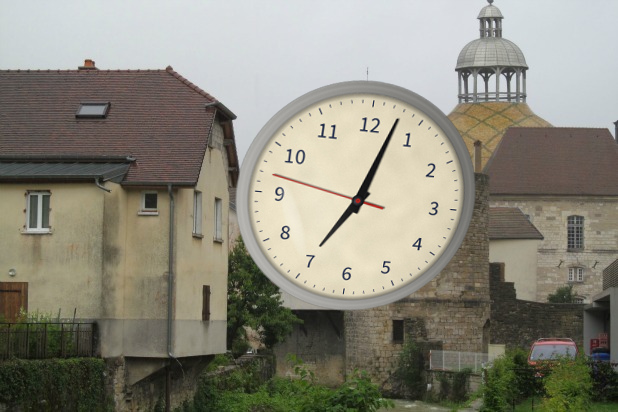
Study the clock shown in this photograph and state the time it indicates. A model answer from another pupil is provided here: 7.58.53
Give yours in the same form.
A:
7.02.47
